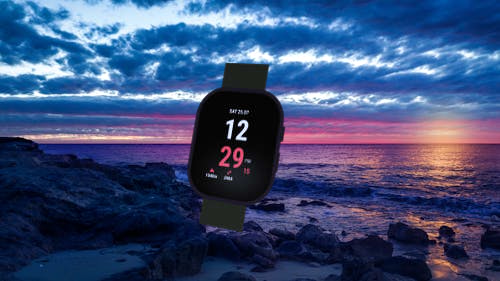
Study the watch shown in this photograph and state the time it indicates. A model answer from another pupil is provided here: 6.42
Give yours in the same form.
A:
12.29
